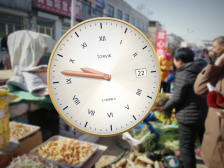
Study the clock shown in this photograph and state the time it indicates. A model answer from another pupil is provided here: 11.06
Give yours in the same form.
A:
9.47
